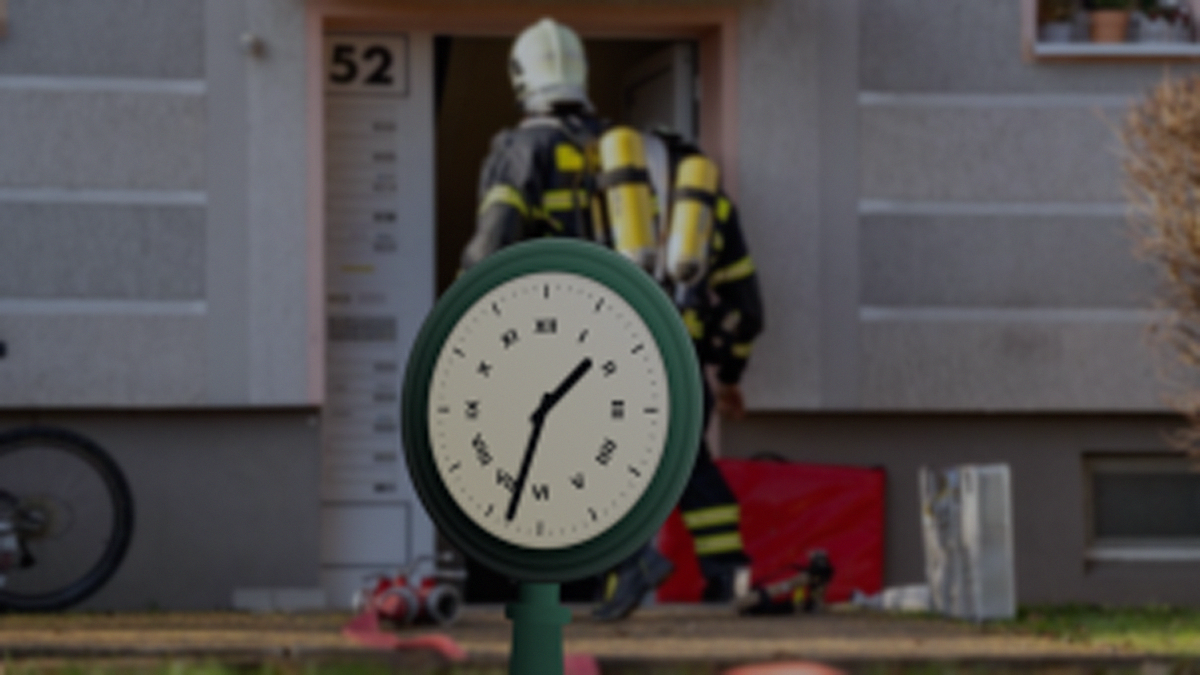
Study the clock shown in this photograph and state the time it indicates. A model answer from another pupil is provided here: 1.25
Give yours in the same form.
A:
1.33
